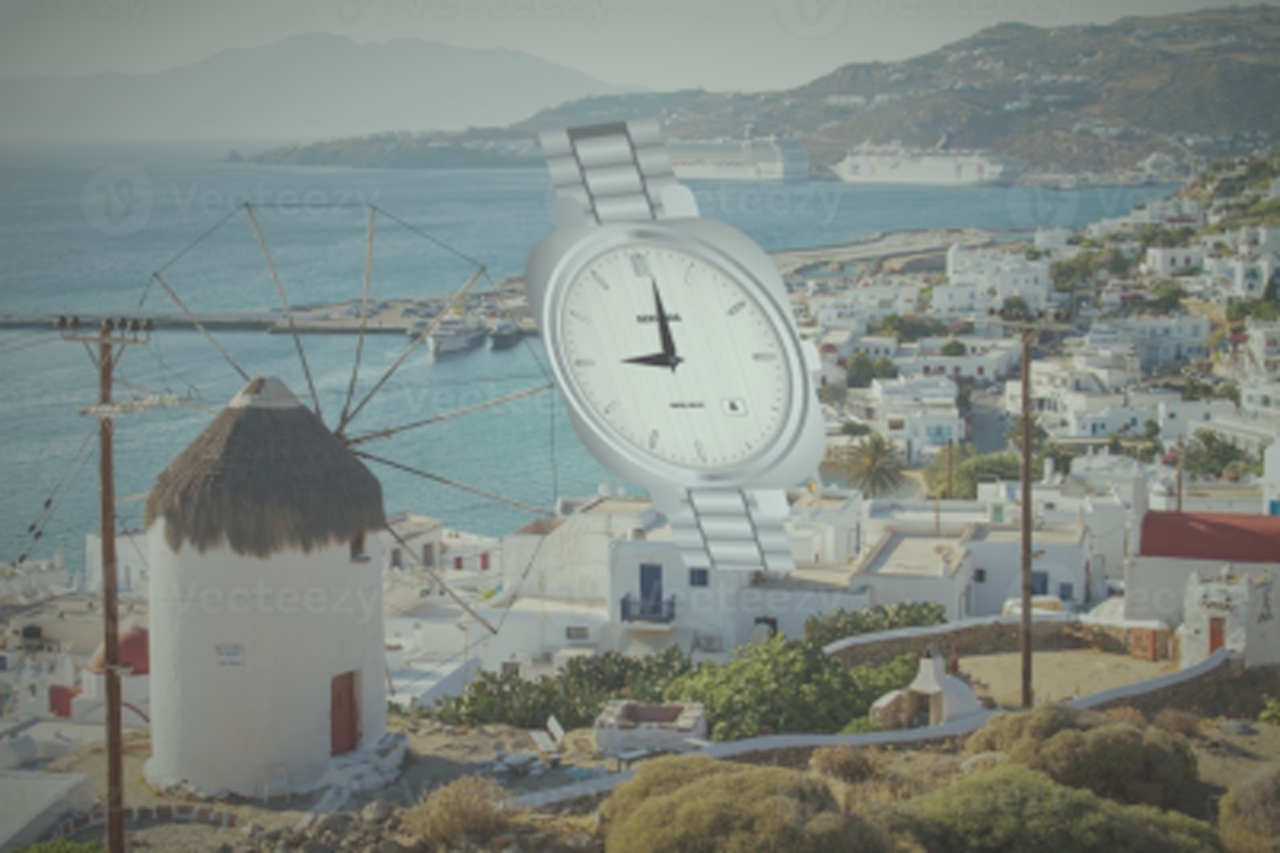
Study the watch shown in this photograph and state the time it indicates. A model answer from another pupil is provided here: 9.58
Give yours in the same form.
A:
9.01
